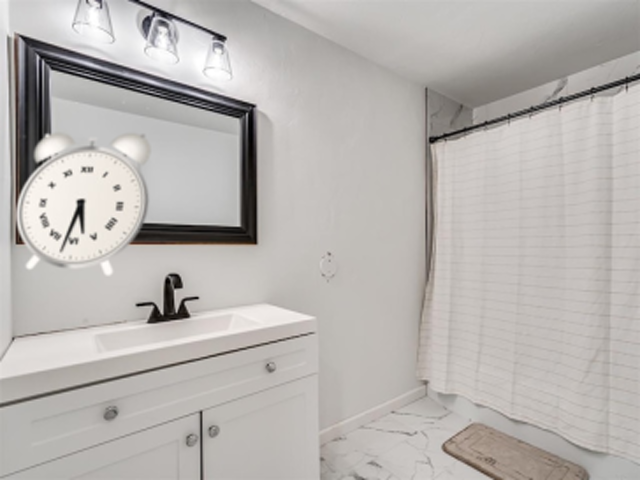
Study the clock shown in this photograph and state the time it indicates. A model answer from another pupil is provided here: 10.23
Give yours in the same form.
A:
5.32
